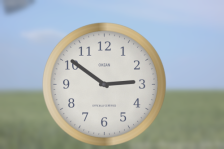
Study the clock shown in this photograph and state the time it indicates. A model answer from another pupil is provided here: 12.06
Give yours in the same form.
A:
2.51
